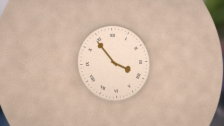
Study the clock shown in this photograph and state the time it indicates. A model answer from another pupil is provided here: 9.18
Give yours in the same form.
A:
3.54
